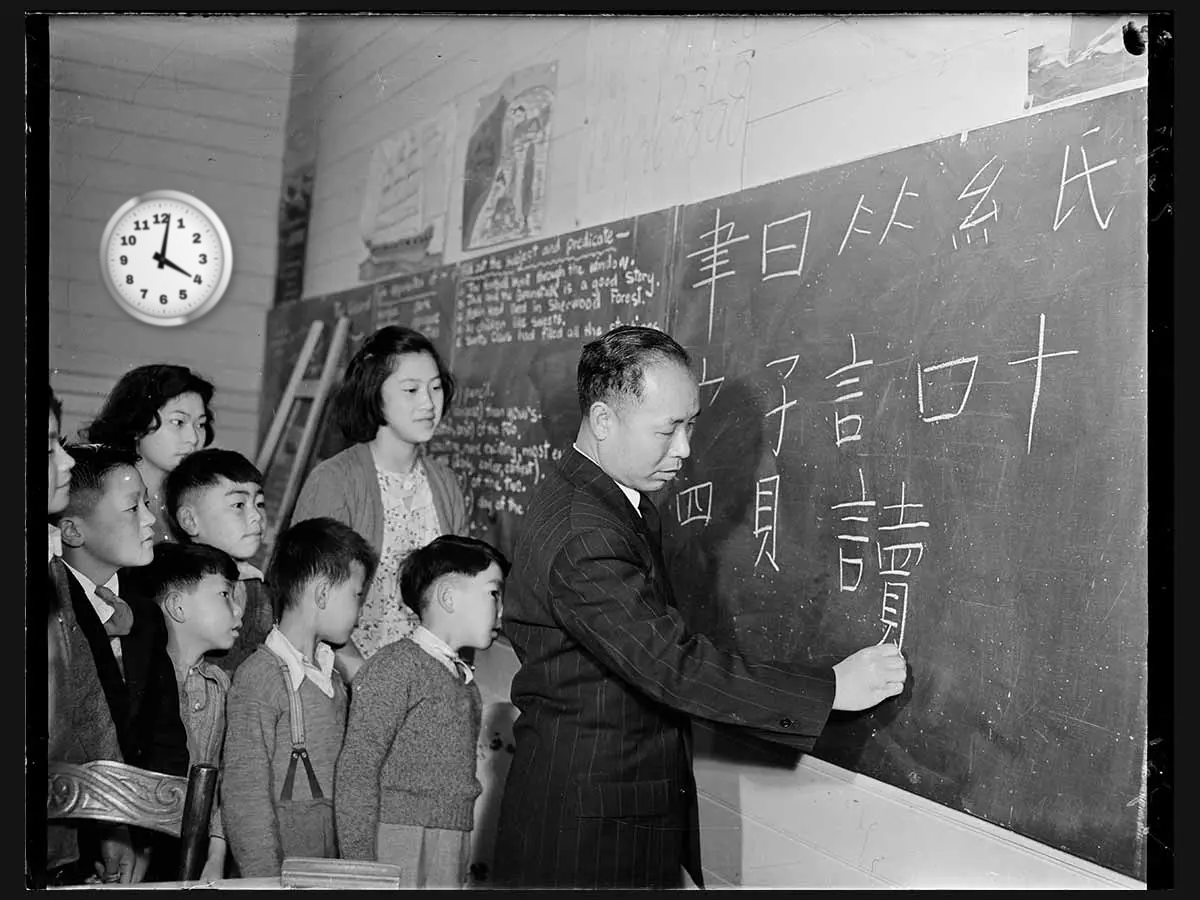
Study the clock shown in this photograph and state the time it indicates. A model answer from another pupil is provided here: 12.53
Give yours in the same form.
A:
4.02
